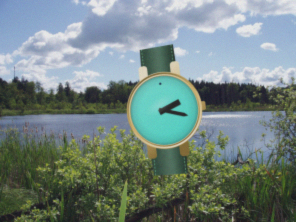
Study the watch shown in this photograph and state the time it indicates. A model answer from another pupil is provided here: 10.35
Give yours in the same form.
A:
2.18
